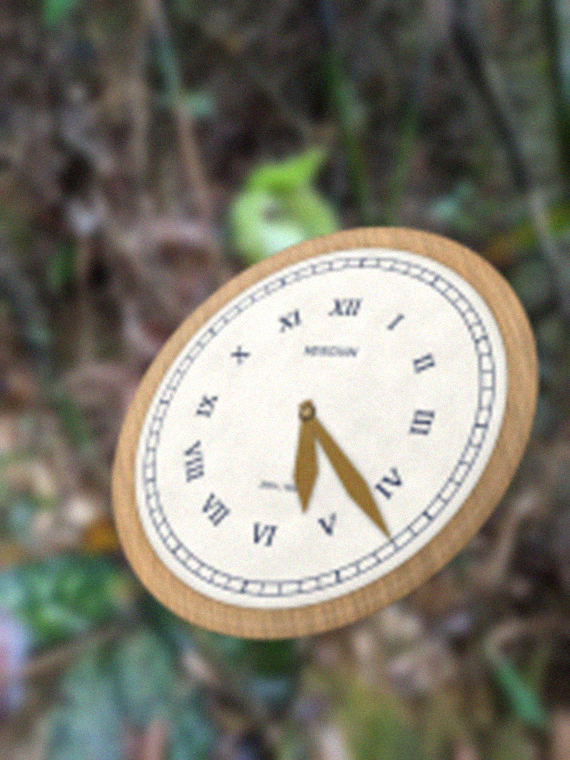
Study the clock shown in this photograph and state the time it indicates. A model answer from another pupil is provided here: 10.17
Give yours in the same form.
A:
5.22
